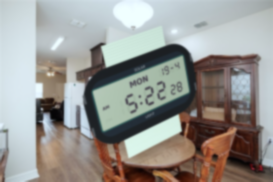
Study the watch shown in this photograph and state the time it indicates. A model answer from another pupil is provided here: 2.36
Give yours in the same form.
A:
5.22
